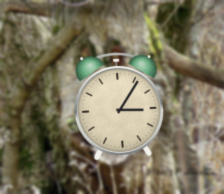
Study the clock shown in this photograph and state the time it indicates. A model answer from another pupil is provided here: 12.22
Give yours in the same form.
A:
3.06
